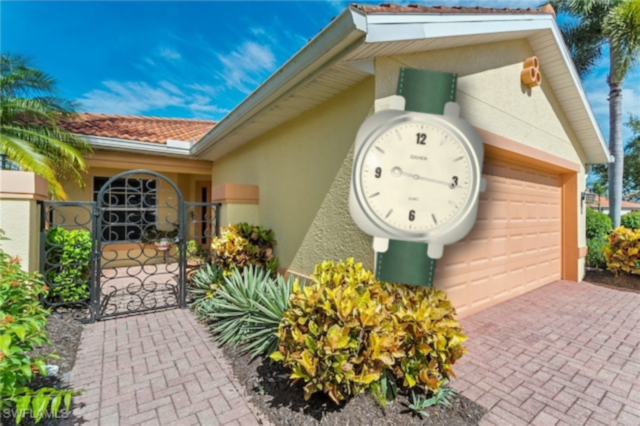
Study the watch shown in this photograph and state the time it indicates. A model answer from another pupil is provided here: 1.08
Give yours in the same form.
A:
9.16
